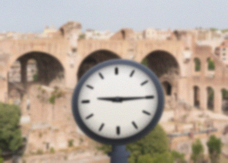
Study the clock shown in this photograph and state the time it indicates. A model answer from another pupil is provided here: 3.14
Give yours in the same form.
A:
9.15
